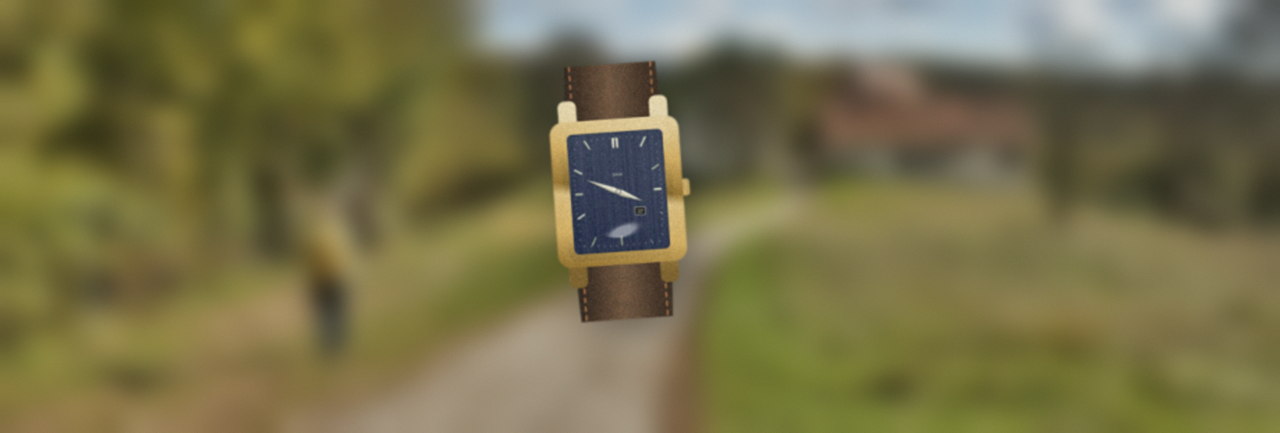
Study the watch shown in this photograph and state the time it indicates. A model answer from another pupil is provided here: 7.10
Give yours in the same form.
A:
3.49
